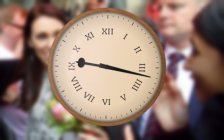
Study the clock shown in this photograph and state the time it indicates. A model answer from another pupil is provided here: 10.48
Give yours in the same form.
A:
9.17
